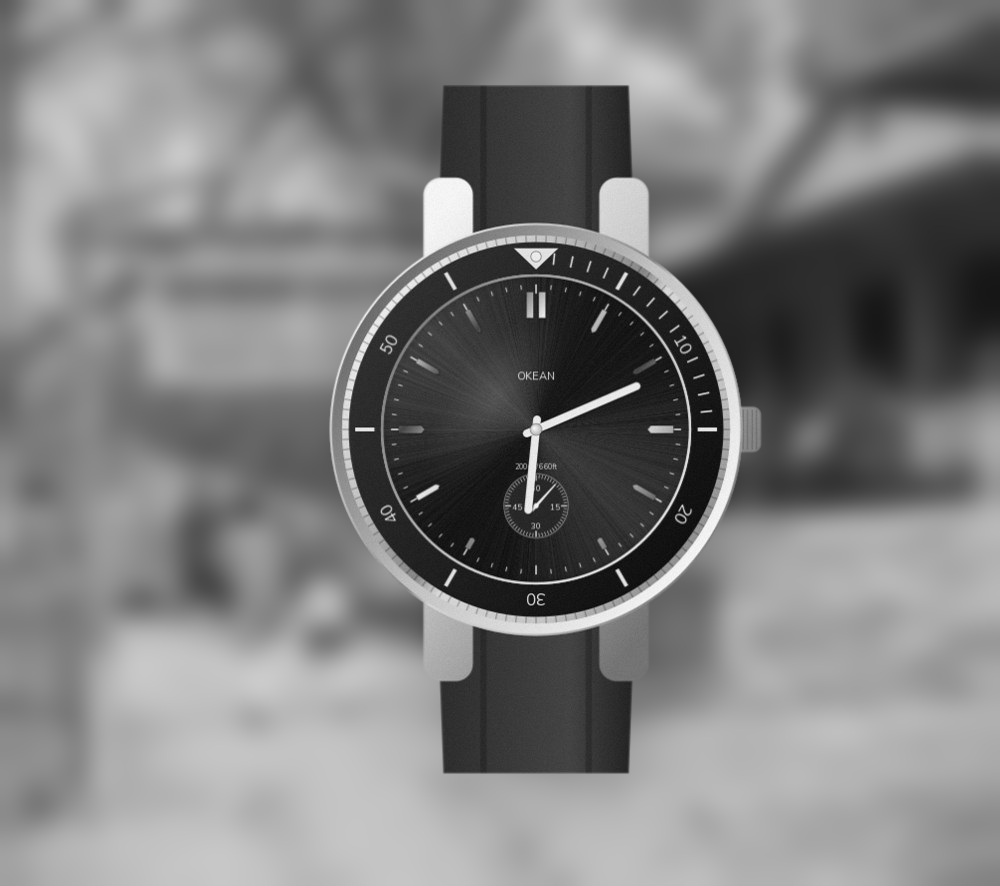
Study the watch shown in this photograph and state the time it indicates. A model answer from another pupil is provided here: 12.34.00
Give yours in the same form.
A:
6.11.07
